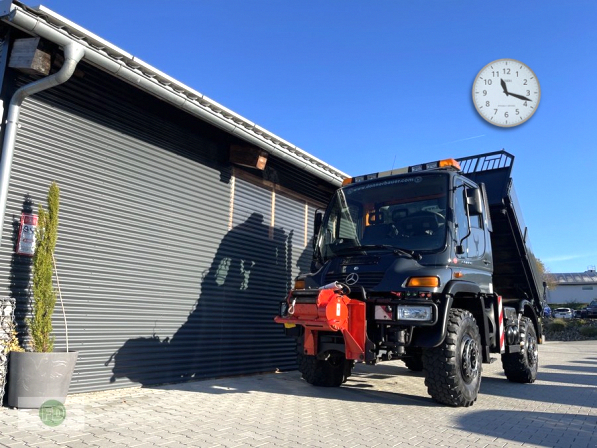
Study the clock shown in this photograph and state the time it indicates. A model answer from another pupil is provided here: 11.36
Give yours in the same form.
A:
11.18
